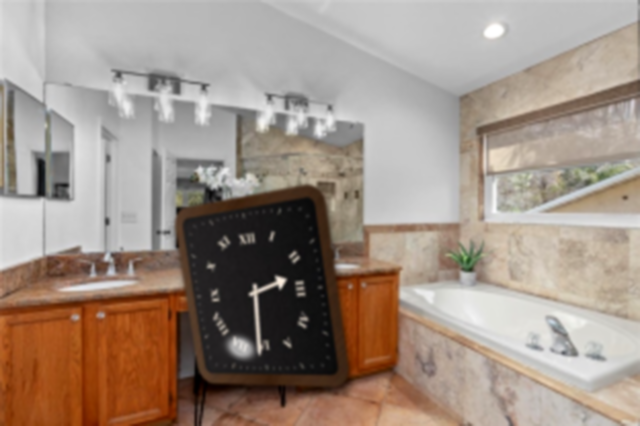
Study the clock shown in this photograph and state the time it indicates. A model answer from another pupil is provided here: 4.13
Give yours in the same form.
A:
2.31
